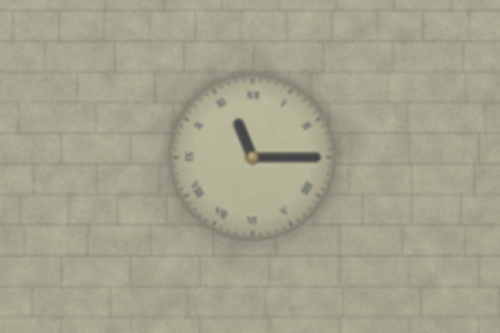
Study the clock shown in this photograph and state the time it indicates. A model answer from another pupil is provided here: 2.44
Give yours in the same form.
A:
11.15
